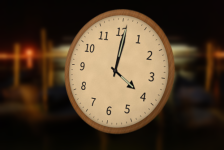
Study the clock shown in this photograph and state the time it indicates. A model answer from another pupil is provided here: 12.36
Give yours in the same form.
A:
4.01
